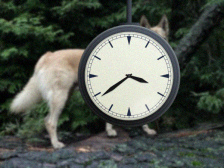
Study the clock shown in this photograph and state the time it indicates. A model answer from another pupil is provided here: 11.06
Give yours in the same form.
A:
3.39
